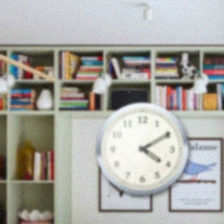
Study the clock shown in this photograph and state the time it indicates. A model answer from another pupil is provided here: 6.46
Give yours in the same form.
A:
4.10
